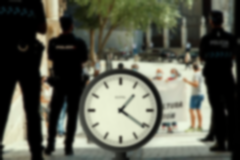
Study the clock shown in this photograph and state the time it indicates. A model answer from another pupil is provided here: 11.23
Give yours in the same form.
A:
1.21
